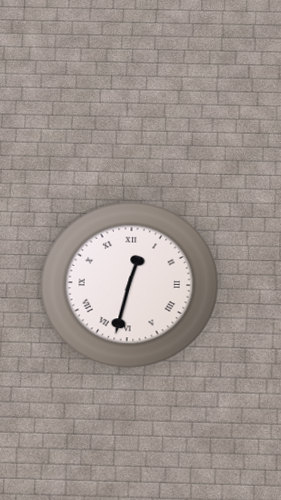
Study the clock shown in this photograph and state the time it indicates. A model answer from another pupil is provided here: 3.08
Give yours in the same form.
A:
12.32
